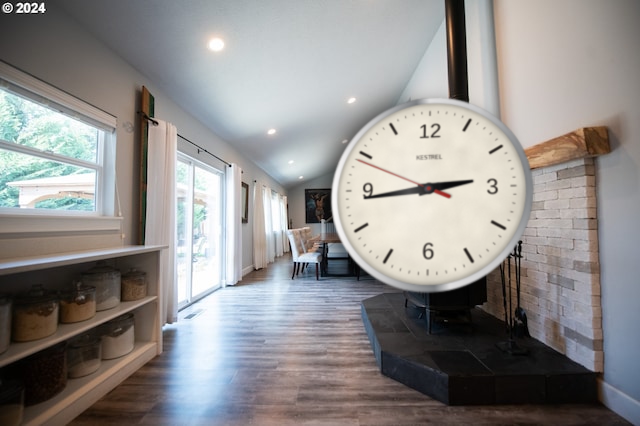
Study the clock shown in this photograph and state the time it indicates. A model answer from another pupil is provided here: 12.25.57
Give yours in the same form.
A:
2.43.49
